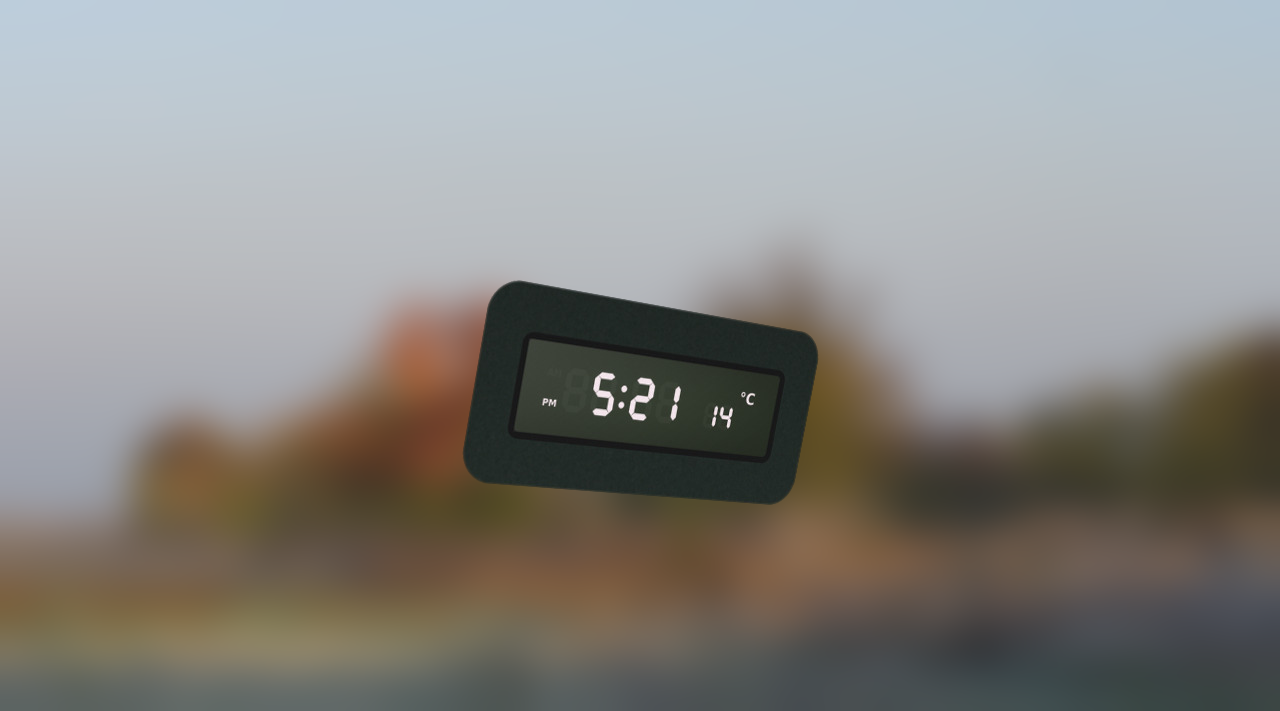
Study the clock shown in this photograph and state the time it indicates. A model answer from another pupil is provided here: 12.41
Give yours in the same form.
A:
5.21
